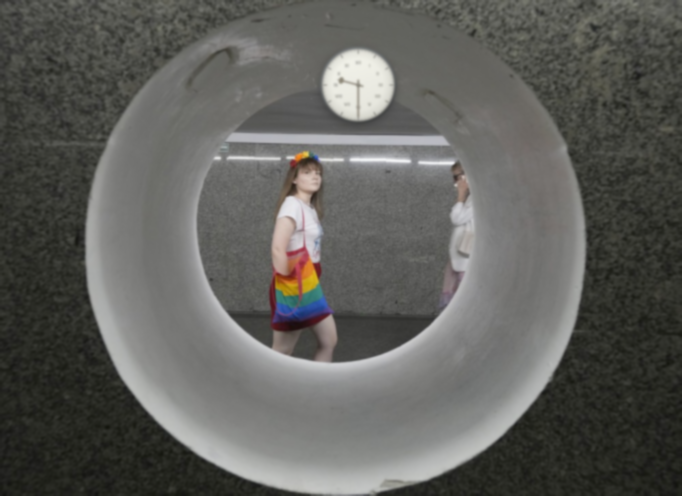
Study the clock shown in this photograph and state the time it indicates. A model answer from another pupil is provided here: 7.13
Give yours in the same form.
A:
9.30
